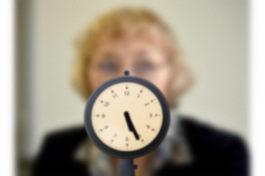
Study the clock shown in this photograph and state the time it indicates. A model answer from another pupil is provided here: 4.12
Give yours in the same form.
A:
5.26
